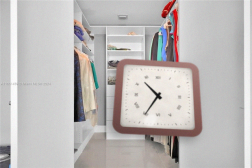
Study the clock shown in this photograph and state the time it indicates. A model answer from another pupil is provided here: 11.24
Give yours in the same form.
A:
10.35
